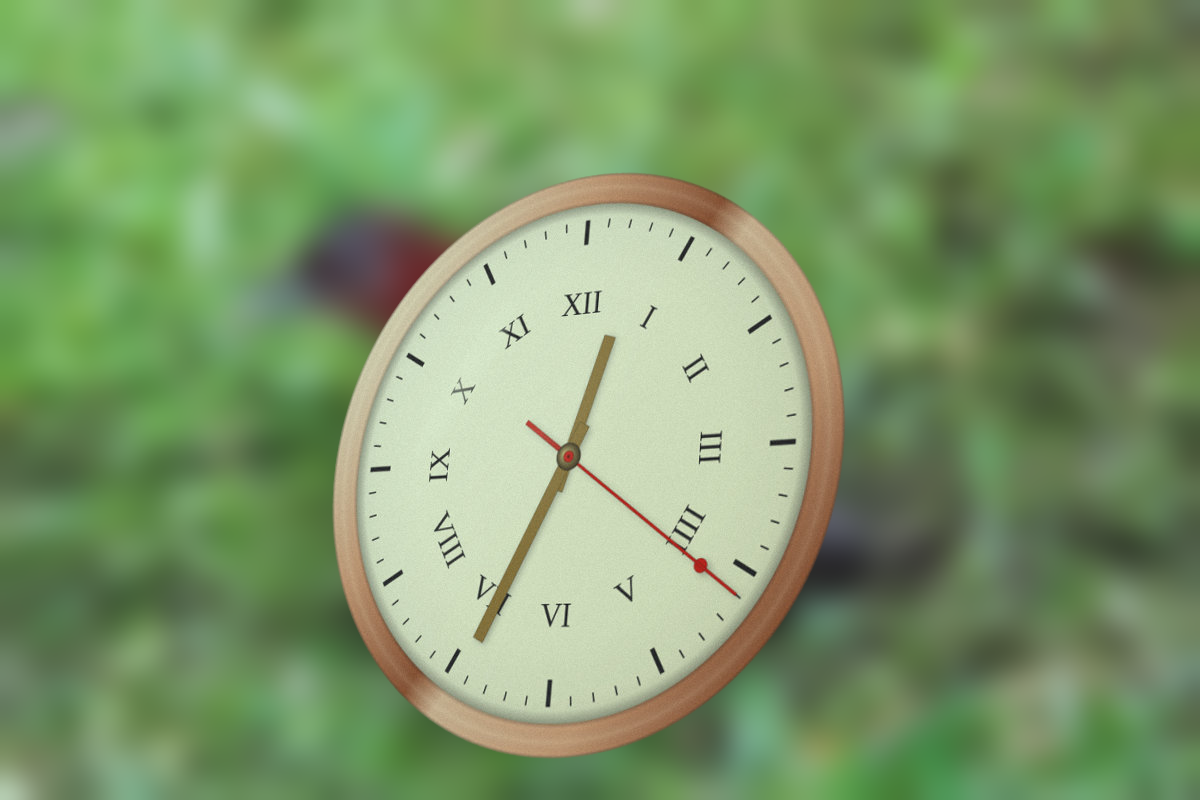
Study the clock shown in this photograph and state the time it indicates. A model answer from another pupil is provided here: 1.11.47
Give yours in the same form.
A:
12.34.21
